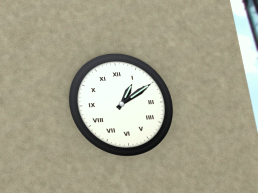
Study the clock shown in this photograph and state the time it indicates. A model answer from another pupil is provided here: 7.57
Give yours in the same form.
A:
1.10
